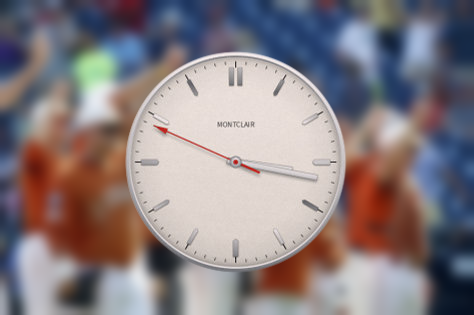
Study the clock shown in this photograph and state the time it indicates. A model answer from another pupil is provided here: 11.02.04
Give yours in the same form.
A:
3.16.49
